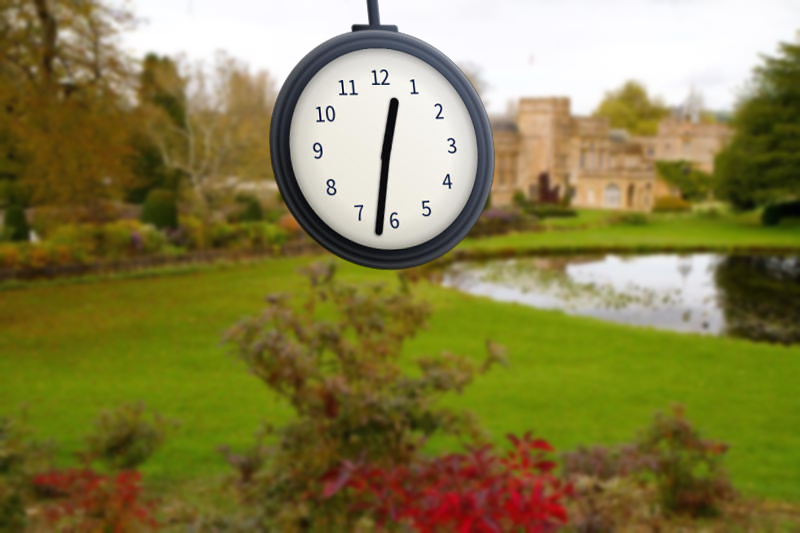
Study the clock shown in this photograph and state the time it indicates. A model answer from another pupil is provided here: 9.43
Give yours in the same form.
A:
12.32
